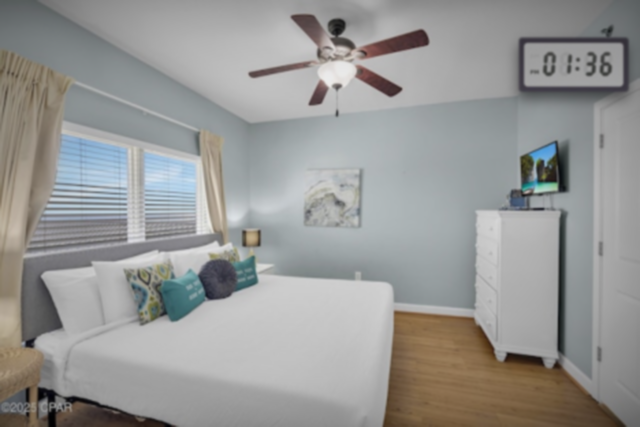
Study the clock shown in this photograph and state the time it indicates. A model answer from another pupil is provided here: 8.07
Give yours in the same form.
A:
1.36
